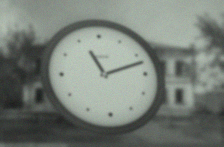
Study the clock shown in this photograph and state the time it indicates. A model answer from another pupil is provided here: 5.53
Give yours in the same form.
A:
11.12
